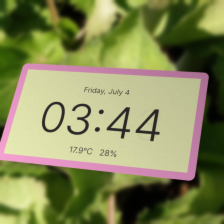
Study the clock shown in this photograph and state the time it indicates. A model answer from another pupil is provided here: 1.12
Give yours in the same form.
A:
3.44
